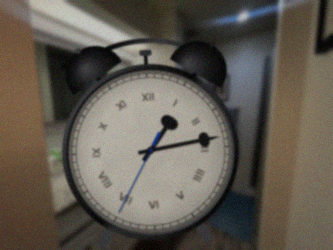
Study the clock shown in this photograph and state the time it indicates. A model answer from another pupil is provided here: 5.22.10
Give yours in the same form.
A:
1.13.35
